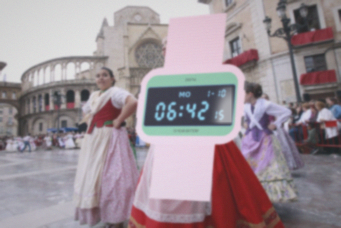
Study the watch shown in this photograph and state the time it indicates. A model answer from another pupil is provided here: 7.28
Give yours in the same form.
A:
6.42
